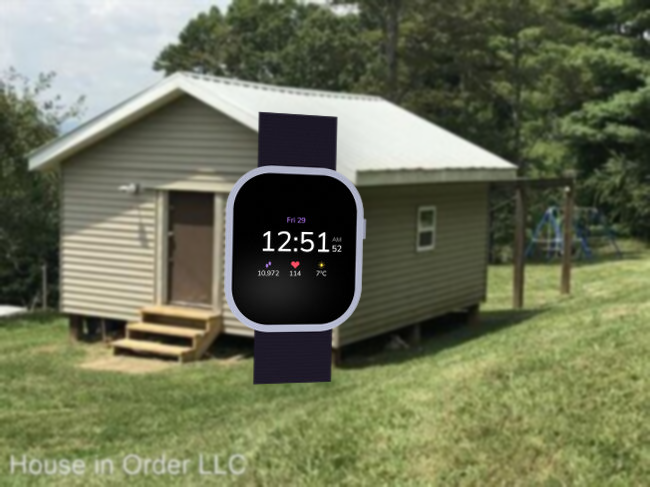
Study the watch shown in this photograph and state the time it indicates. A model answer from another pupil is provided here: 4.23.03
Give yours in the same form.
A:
12.51.52
